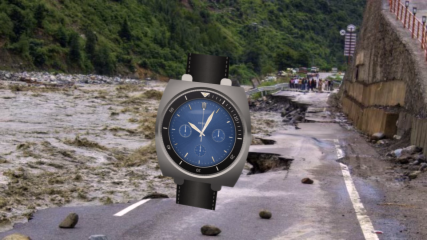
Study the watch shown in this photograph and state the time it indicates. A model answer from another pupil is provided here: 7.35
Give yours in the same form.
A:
10.04
